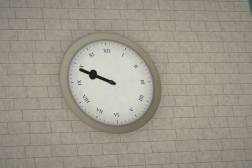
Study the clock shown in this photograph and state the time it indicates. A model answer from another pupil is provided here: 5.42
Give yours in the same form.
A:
9.49
